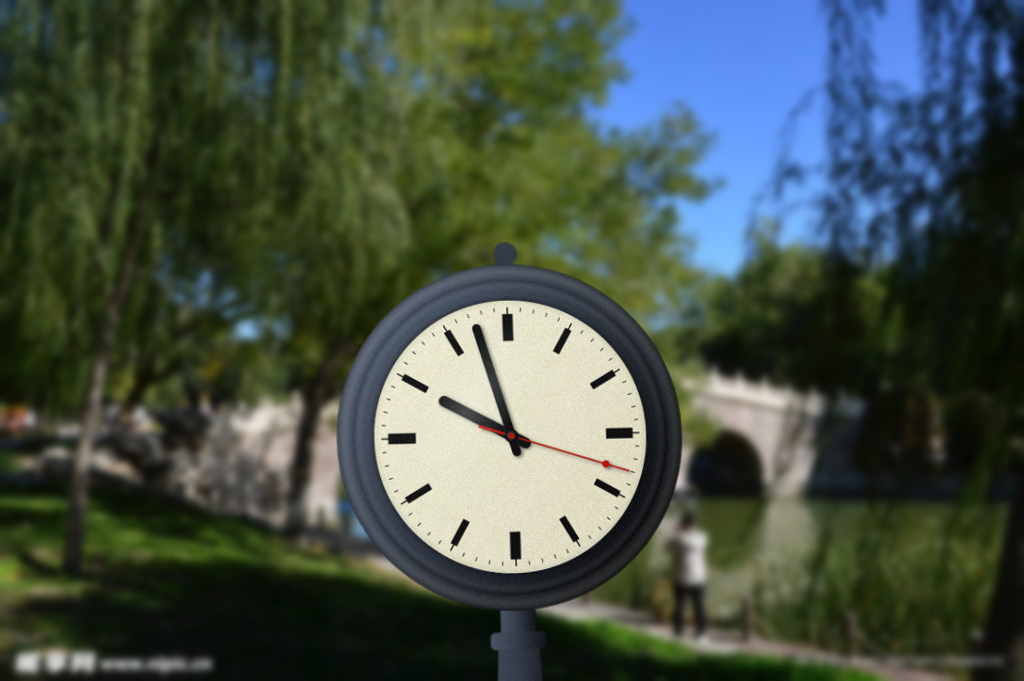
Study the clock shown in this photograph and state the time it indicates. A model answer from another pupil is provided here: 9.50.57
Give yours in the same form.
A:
9.57.18
